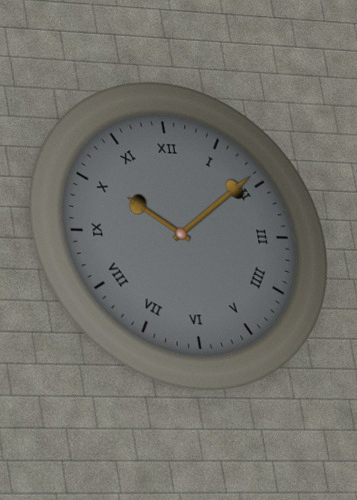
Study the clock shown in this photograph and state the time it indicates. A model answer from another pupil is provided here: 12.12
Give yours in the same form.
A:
10.09
